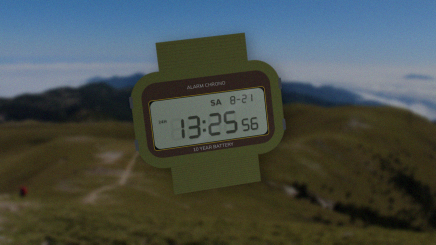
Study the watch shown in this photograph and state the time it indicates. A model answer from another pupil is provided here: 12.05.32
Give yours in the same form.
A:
13.25.56
